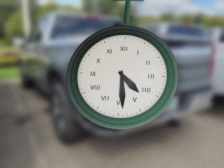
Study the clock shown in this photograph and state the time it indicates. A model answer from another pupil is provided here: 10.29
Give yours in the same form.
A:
4.29
